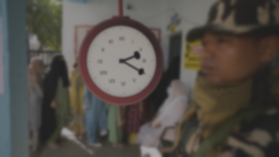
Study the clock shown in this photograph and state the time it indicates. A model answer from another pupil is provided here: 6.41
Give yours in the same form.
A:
2.20
